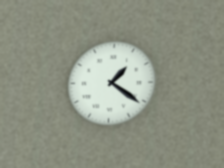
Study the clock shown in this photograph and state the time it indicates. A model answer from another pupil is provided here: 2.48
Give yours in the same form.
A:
1.21
